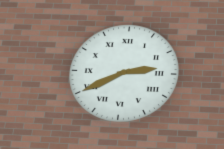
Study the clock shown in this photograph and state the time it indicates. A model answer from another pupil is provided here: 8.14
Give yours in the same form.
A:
2.40
